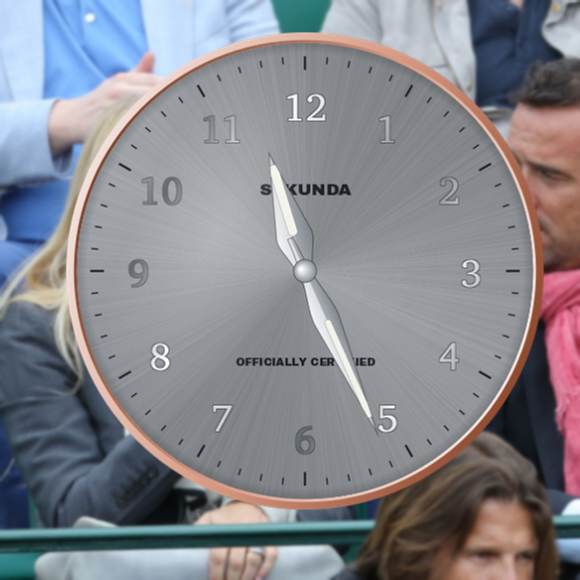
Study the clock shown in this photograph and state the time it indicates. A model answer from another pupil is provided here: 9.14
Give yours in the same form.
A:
11.26
